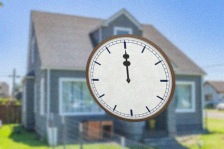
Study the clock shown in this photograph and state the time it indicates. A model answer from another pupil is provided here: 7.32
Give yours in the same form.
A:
12.00
